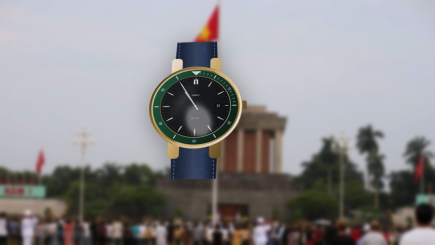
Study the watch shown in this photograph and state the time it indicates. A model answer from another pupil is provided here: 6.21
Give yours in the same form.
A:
10.55
